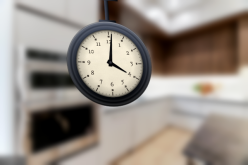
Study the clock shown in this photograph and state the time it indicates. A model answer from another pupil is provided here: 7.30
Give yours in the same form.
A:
4.01
